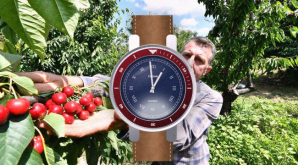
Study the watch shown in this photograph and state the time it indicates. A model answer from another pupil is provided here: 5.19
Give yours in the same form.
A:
12.59
